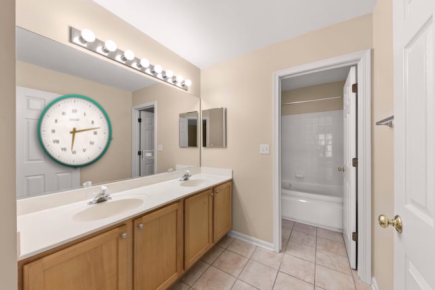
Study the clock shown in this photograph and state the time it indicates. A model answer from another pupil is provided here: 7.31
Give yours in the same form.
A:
6.13
